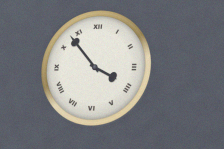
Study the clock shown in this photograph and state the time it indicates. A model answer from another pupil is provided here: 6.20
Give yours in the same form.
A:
3.53
